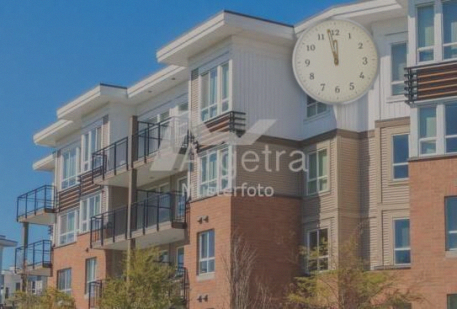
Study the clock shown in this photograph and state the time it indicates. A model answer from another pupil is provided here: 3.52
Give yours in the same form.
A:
11.58
